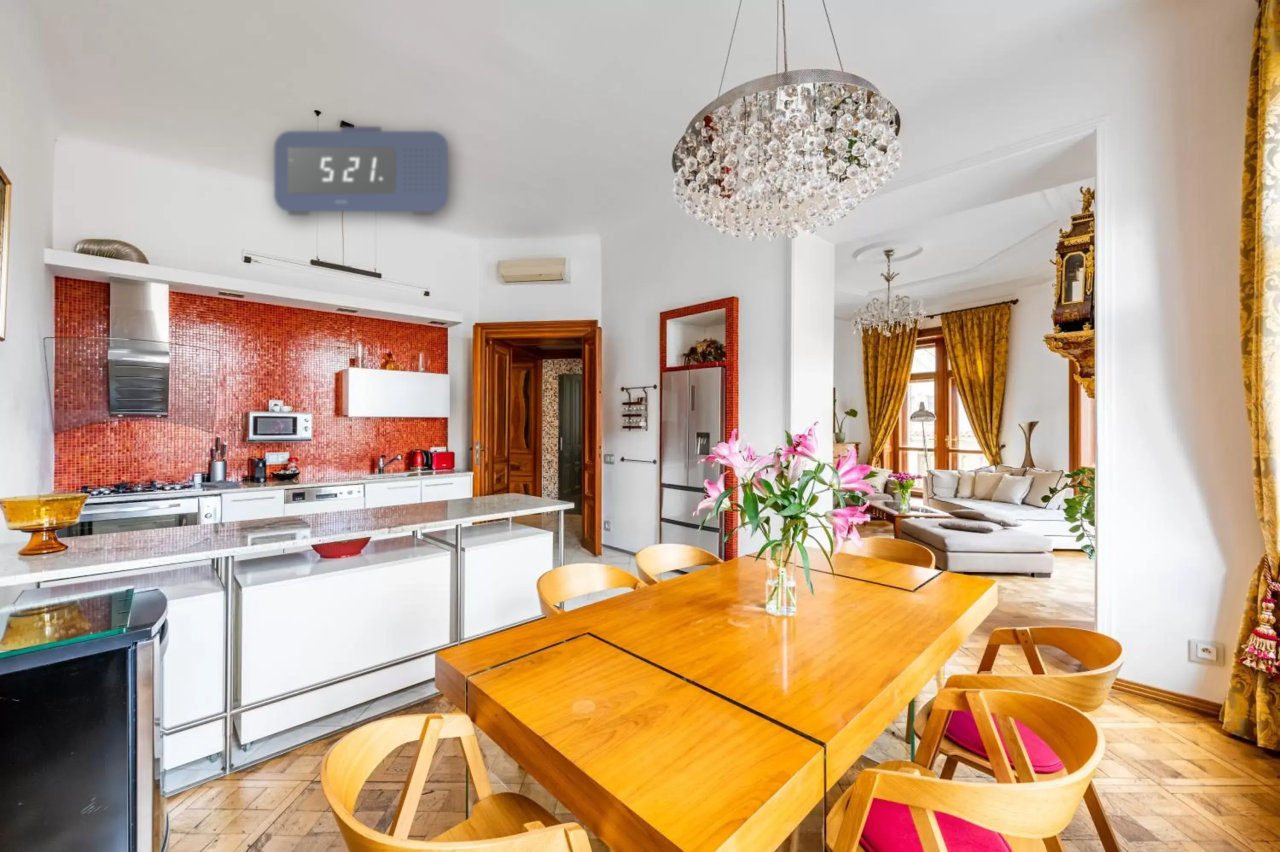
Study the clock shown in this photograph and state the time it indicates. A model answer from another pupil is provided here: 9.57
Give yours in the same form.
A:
5.21
